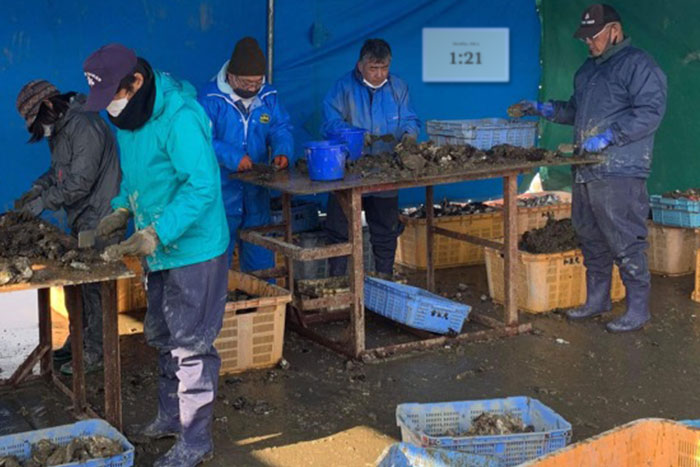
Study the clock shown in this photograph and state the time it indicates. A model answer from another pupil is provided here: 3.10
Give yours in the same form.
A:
1.21
